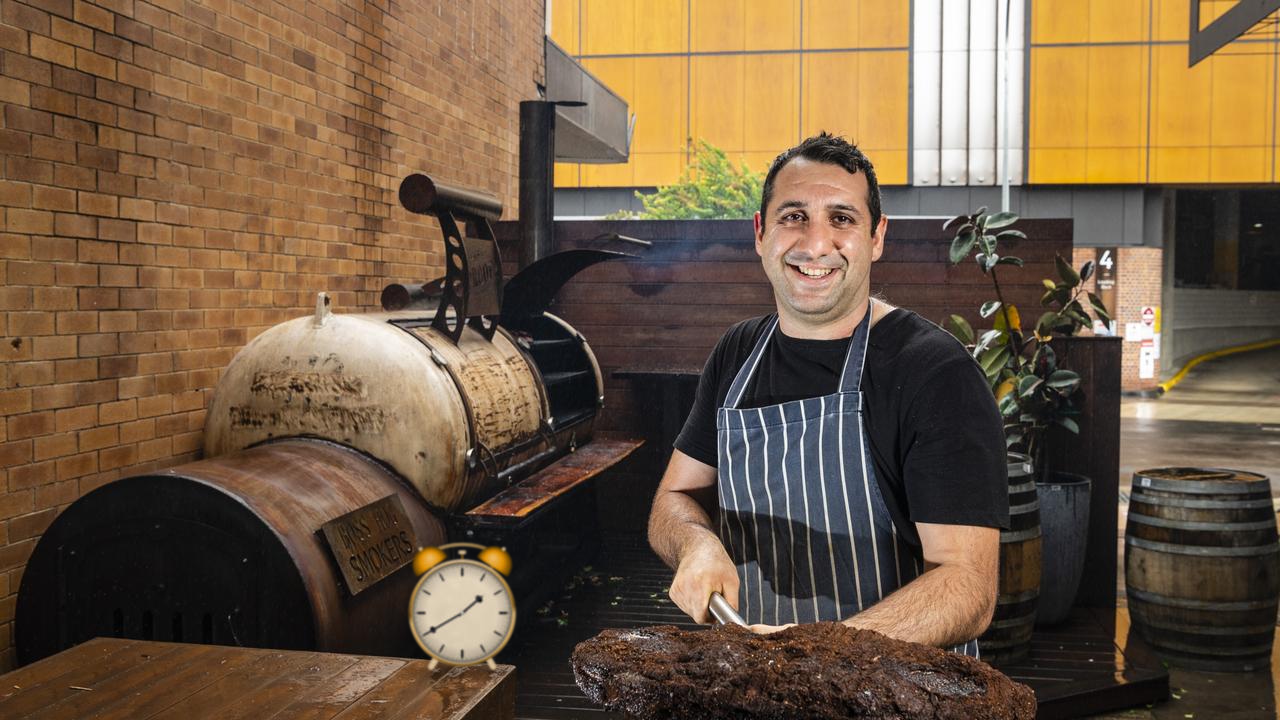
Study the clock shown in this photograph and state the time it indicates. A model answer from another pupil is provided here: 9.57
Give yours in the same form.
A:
1.40
